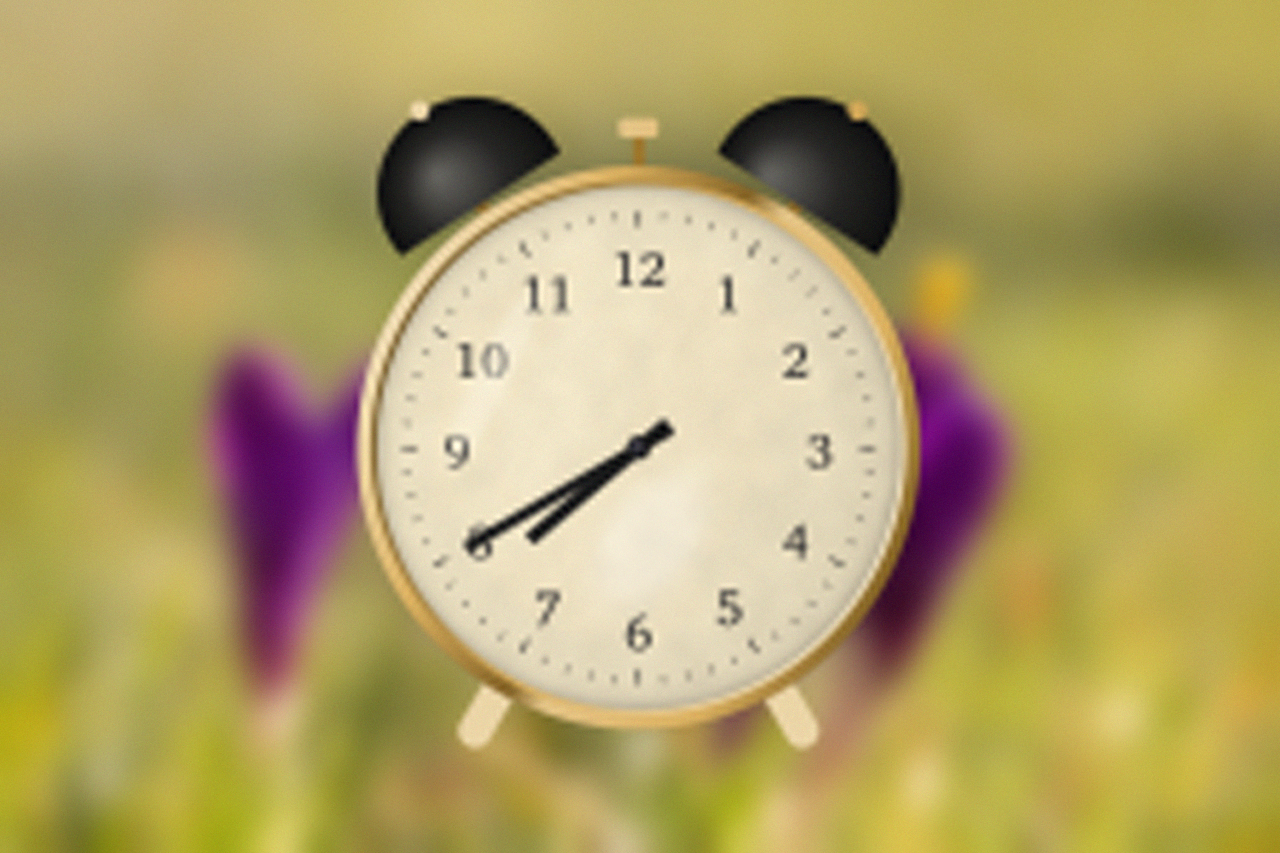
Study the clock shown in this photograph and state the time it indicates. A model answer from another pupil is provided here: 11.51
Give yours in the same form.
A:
7.40
